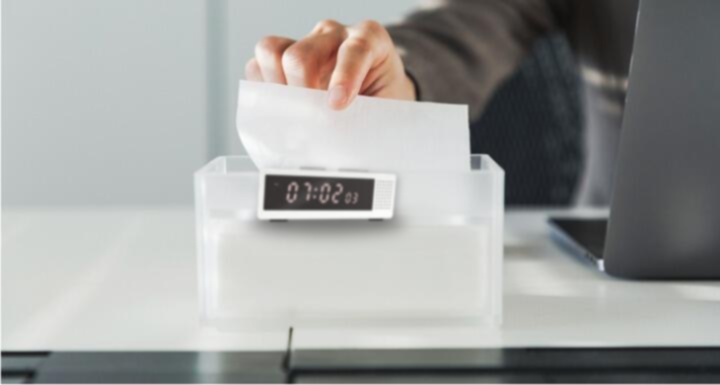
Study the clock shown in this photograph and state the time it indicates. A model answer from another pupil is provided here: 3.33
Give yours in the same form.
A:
7.02
